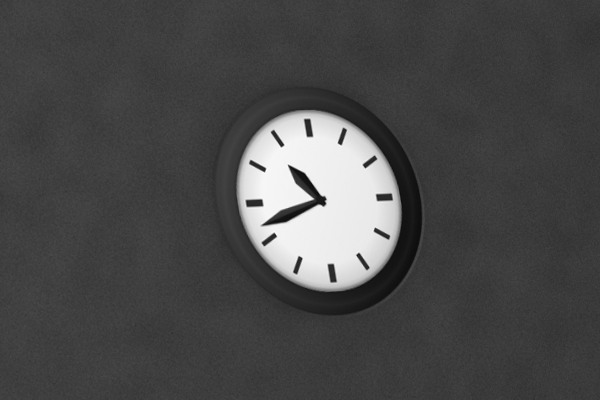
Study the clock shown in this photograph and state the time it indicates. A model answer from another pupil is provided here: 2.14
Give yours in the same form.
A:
10.42
